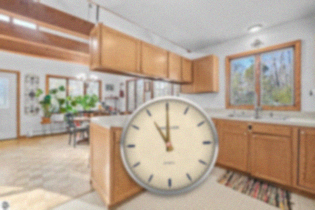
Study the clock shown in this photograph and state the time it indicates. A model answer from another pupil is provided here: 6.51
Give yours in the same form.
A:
11.00
